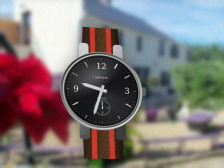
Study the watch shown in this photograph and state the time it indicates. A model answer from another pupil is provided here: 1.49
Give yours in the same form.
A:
9.33
